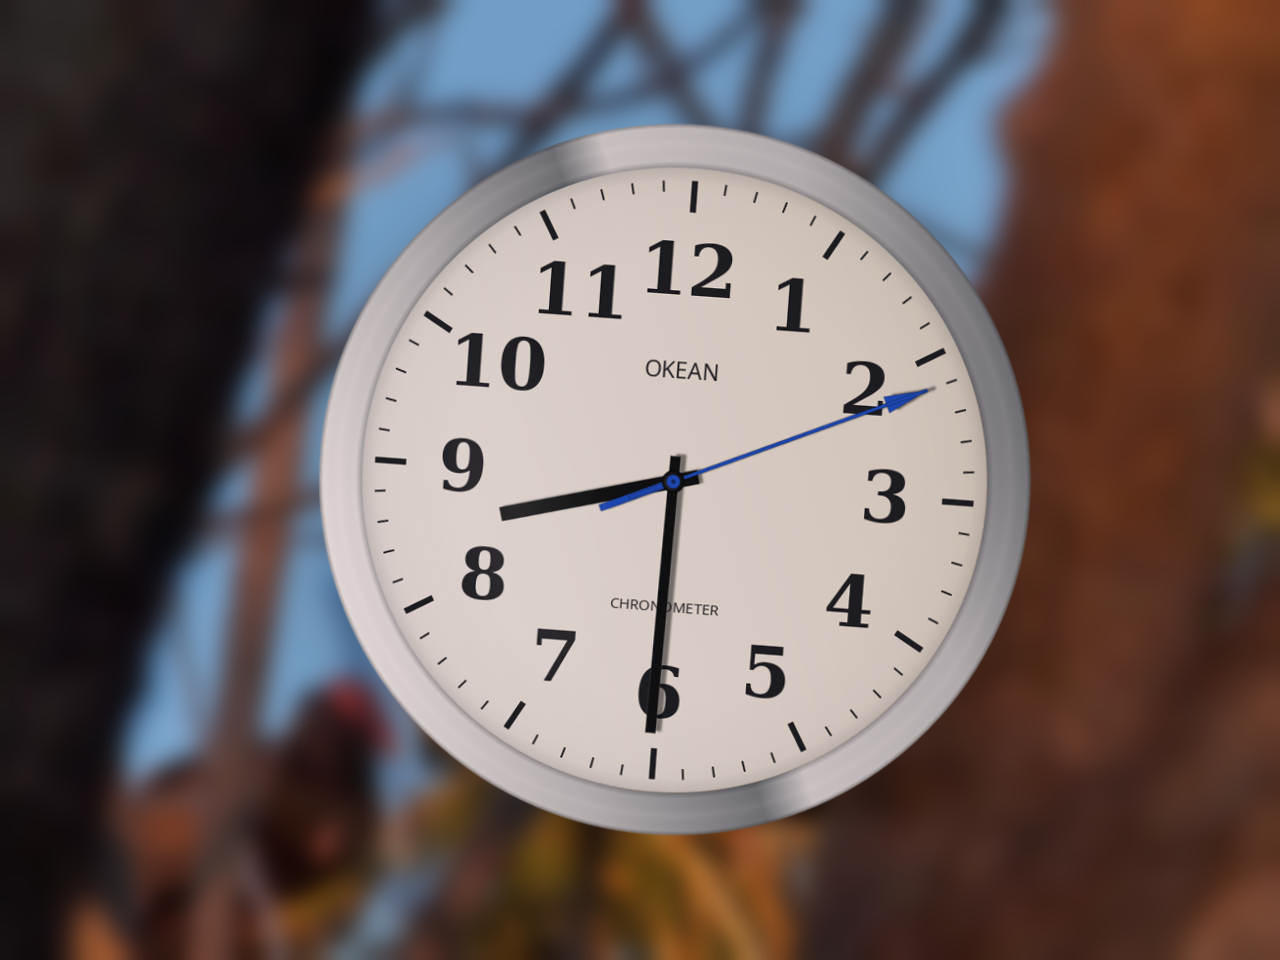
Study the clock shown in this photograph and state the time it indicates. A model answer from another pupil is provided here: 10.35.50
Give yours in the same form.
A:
8.30.11
